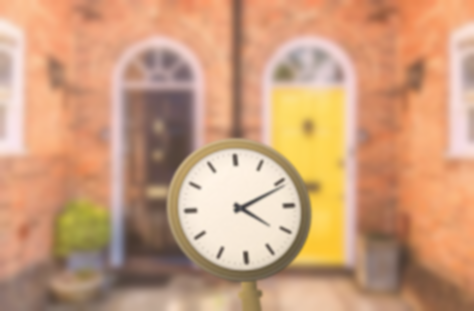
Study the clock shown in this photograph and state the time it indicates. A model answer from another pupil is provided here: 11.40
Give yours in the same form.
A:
4.11
